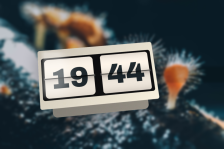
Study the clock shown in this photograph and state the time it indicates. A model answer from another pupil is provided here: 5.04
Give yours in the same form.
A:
19.44
